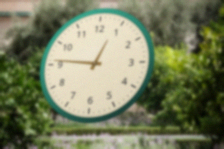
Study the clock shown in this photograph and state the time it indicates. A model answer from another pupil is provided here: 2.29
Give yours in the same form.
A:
12.46
